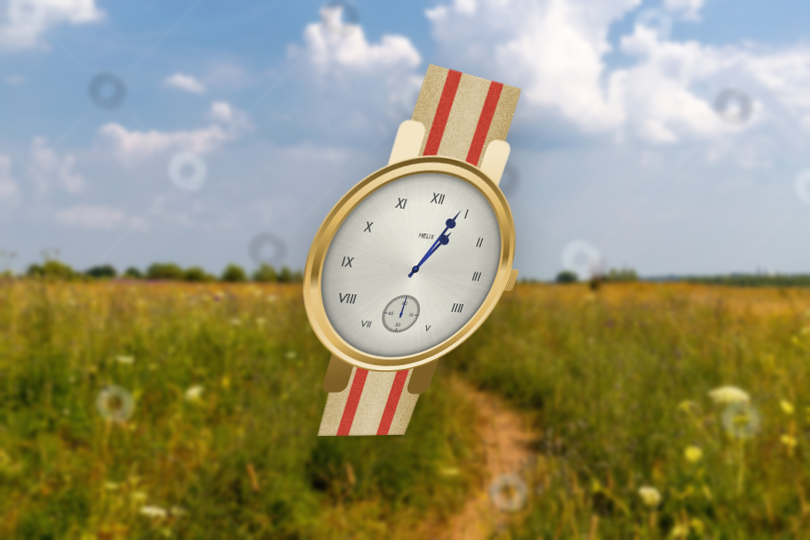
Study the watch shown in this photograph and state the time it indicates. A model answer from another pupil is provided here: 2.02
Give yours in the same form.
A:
1.04
